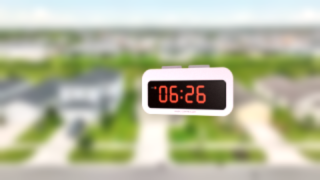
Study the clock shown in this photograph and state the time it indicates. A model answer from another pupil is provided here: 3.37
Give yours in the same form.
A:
6.26
